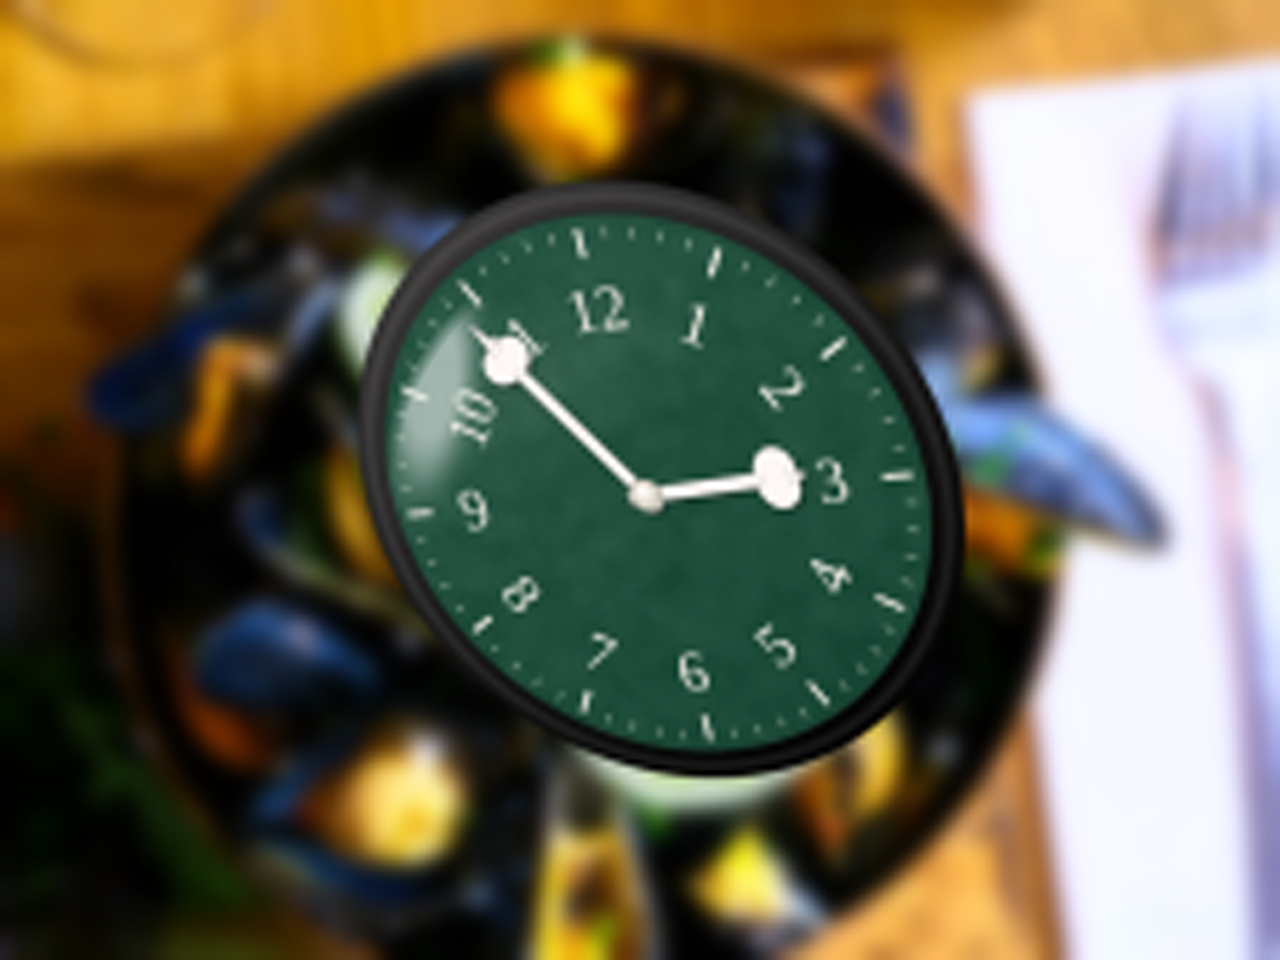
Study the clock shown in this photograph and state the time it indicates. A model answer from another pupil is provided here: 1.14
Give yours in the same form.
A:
2.54
